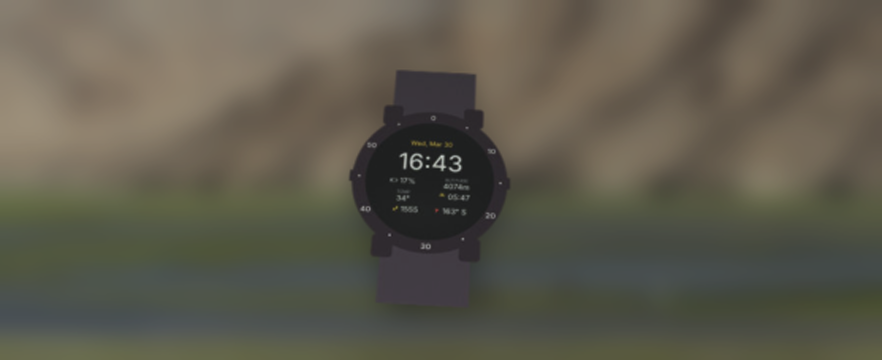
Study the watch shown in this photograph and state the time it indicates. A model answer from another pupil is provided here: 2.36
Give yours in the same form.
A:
16.43
